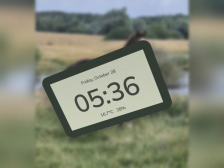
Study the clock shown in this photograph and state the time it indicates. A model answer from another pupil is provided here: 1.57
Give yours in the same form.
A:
5.36
